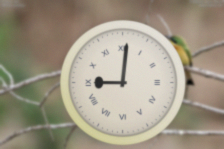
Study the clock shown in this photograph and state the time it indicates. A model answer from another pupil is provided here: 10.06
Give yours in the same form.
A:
9.01
